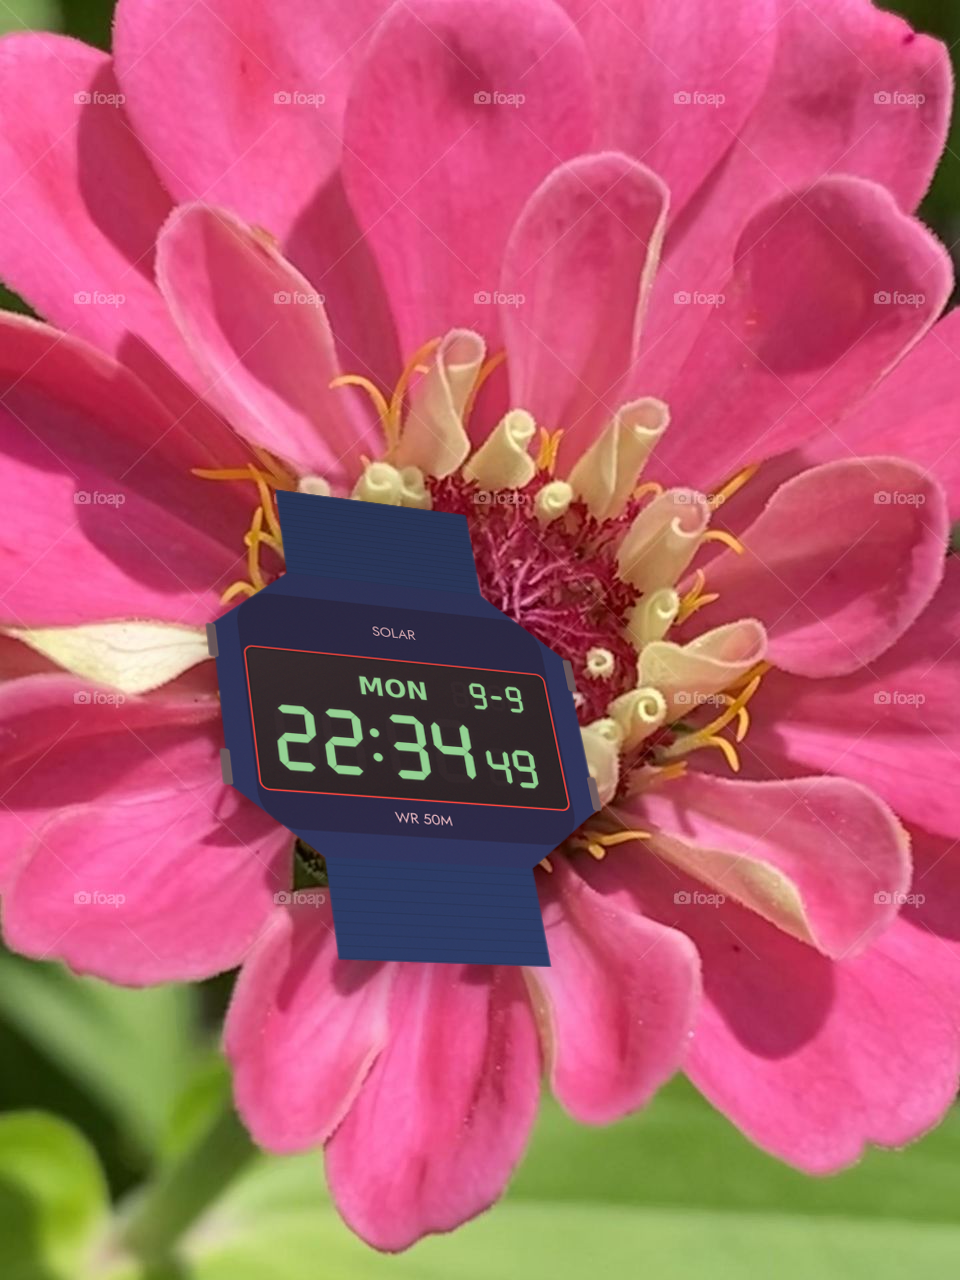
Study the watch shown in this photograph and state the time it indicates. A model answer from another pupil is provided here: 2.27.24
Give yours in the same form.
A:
22.34.49
